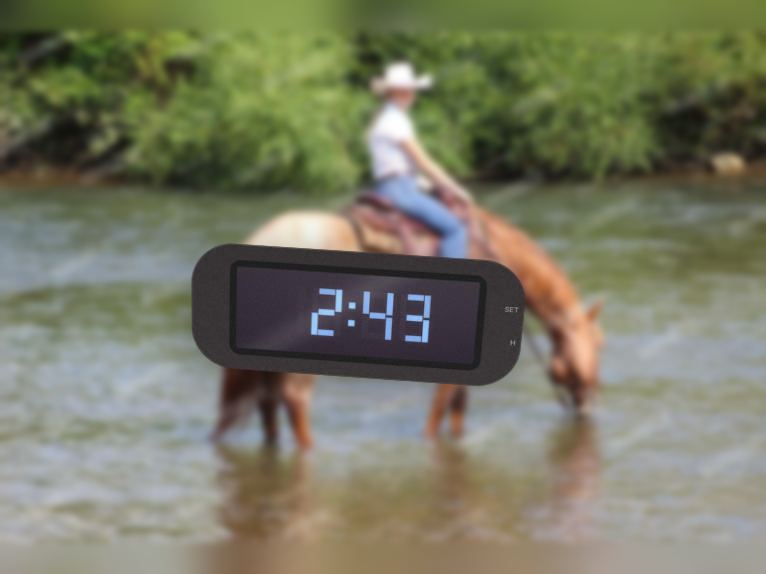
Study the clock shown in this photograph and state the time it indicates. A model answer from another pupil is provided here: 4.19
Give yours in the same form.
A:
2.43
